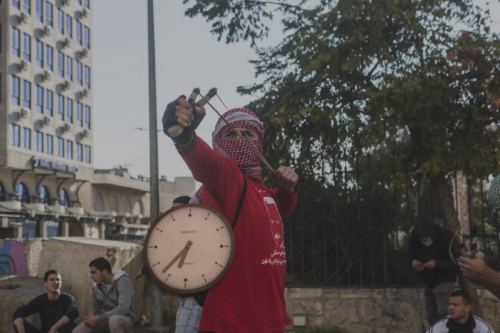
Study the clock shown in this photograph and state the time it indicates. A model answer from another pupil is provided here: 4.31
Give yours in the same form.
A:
6.37
